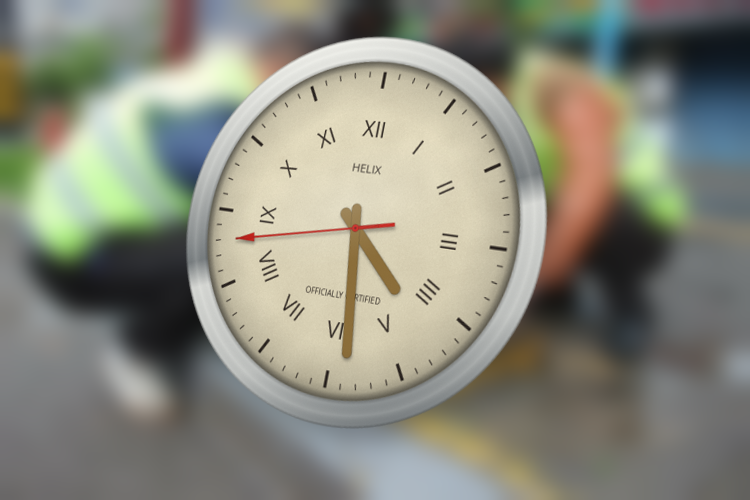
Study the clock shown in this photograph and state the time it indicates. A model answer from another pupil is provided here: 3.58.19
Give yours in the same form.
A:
4.28.43
